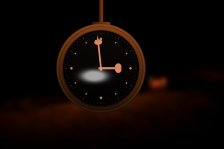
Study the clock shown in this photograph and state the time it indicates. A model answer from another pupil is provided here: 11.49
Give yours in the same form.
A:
2.59
